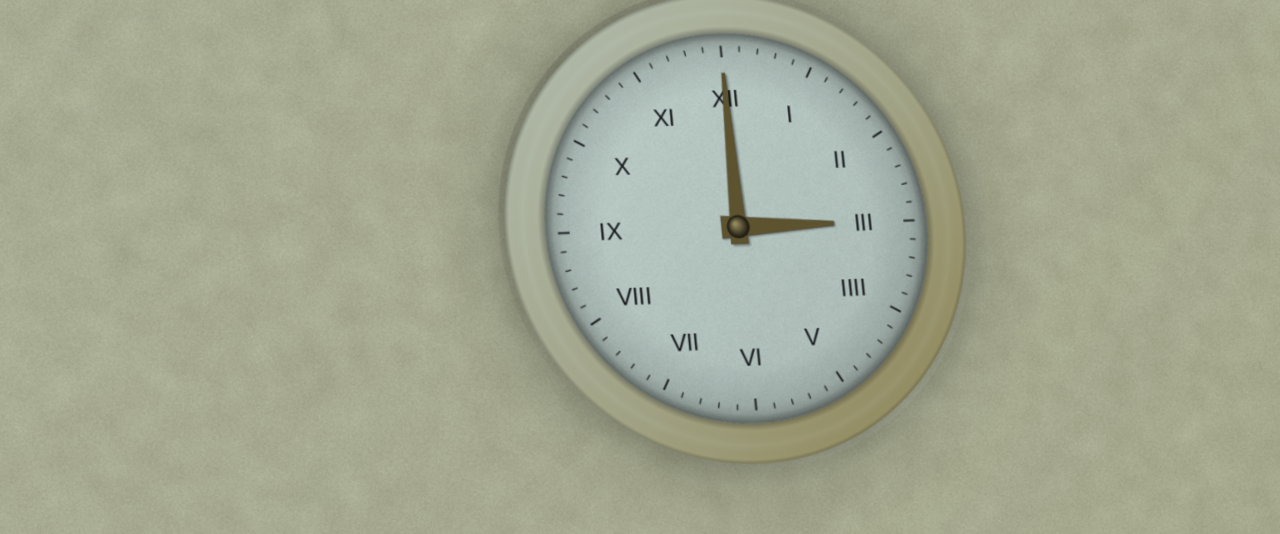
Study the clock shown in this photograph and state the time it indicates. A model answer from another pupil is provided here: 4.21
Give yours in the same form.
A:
3.00
